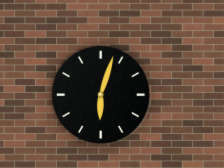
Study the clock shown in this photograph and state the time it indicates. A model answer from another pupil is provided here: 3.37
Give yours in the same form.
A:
6.03
